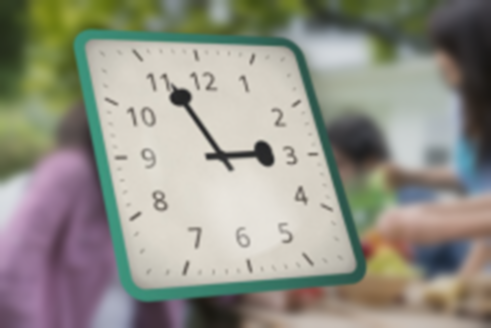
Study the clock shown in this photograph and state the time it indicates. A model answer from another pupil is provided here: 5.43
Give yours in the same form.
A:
2.56
